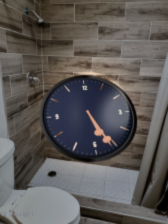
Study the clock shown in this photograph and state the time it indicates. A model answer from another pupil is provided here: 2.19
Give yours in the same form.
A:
5.26
